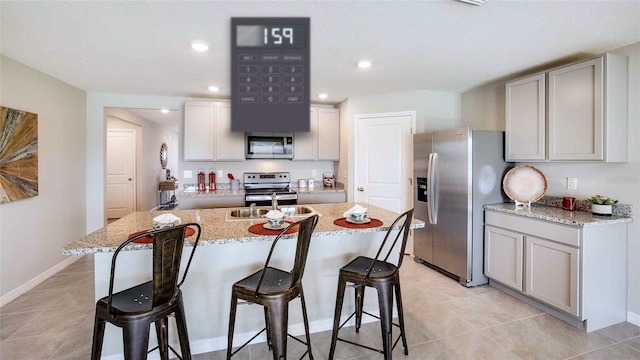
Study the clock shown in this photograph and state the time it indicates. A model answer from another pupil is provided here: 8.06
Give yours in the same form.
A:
1.59
